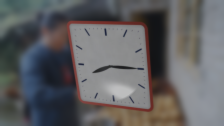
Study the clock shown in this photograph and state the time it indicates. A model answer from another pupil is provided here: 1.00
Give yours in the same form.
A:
8.15
